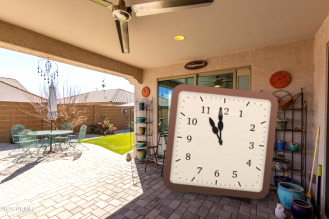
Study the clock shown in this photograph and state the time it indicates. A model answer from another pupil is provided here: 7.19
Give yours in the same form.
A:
10.59
